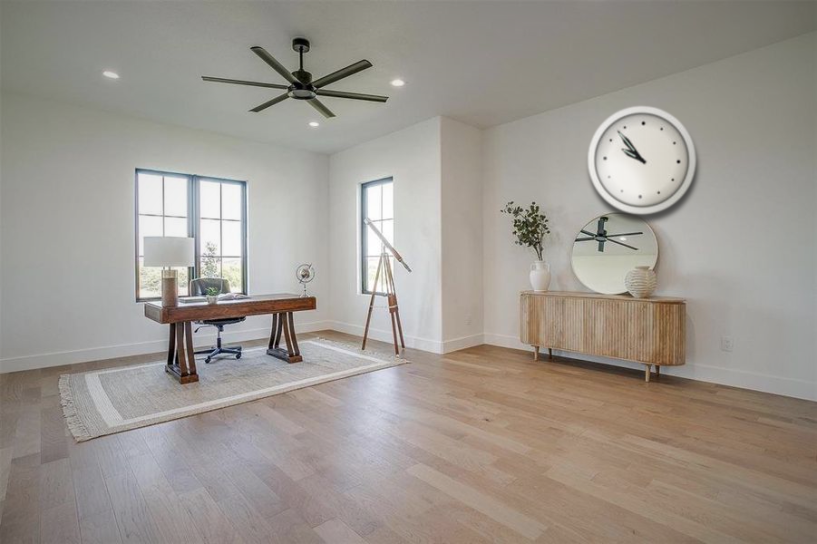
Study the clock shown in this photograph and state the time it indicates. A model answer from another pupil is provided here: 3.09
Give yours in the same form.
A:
9.53
